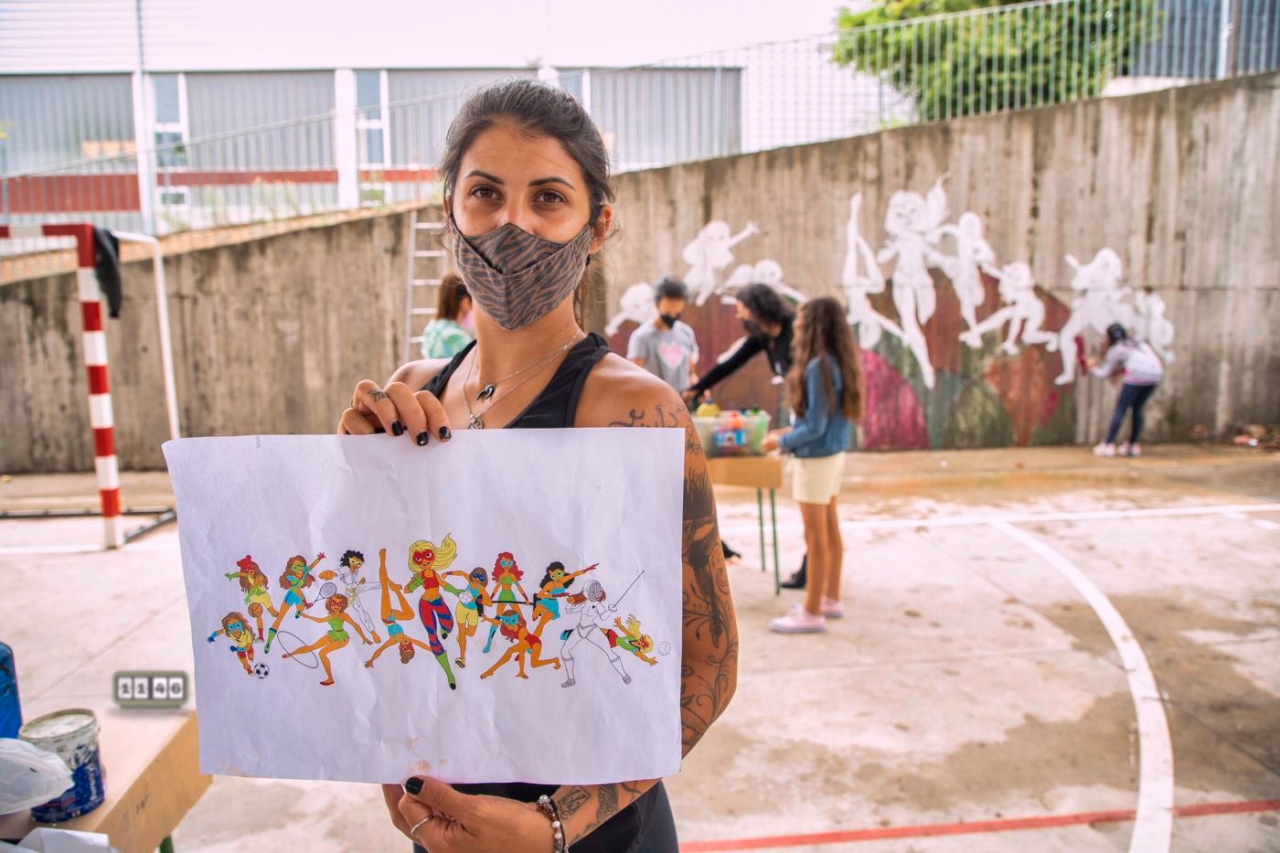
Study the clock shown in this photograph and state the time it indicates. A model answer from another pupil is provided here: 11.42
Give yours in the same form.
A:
11.46
